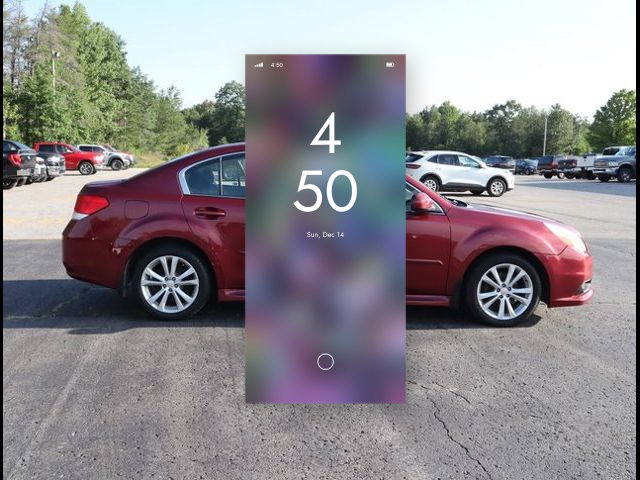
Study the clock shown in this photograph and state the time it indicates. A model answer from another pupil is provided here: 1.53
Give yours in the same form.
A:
4.50
